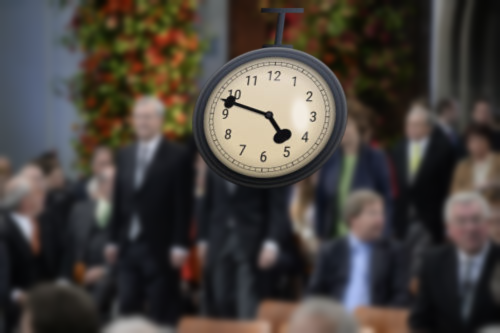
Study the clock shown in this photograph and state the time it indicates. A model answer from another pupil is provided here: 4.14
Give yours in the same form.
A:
4.48
